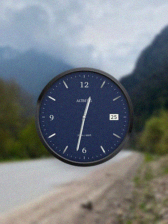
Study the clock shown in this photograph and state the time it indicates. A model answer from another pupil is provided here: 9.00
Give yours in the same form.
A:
12.32
